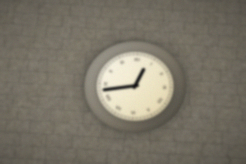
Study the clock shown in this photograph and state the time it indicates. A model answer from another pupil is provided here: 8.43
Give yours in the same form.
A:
12.43
